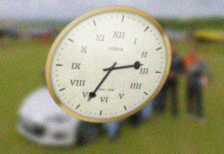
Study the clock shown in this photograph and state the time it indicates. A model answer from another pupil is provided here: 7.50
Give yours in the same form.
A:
2.34
